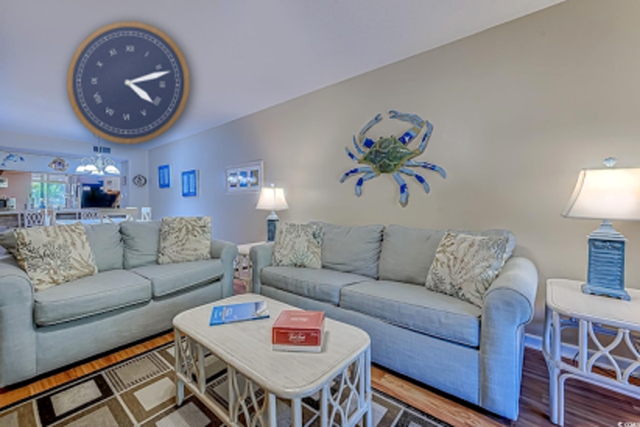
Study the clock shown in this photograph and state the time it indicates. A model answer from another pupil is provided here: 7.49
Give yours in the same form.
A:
4.12
